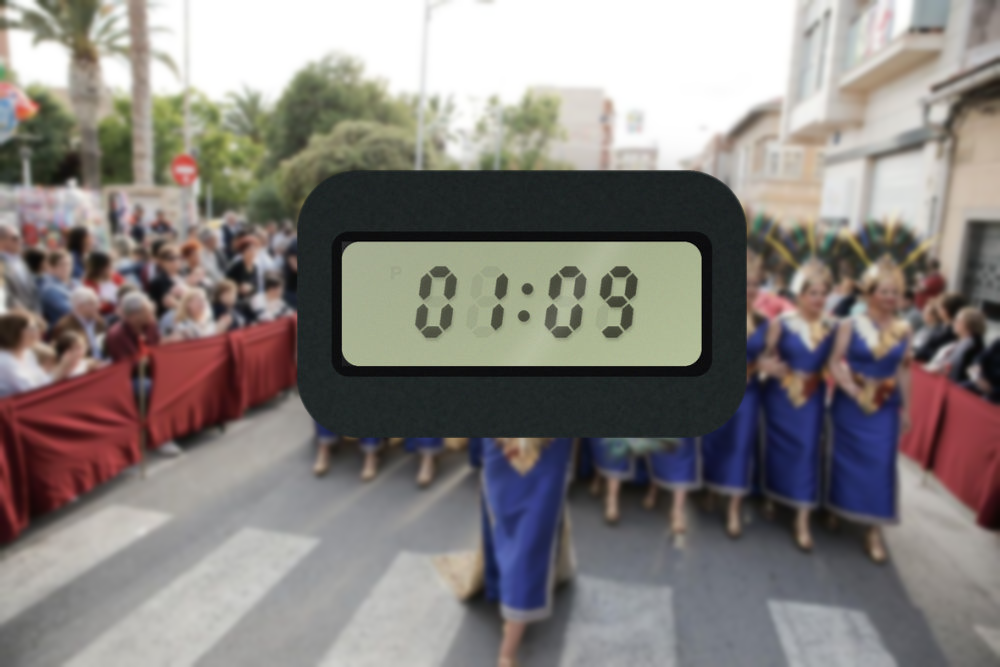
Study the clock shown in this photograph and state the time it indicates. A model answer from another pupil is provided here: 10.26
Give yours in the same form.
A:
1.09
